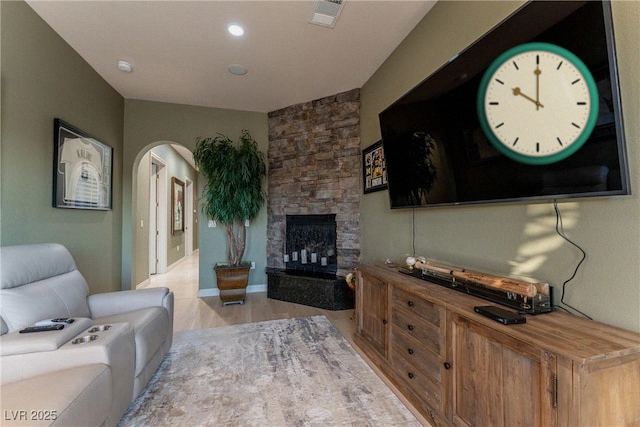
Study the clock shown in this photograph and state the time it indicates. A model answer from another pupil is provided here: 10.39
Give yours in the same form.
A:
10.00
